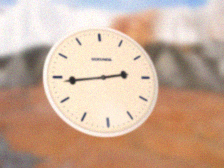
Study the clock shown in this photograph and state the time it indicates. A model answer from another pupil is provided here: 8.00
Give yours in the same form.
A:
2.44
